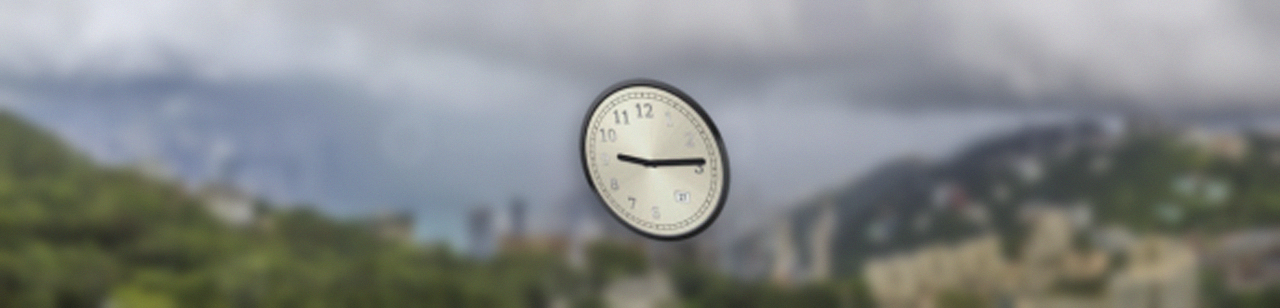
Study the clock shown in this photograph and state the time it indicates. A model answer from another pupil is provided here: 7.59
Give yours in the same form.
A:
9.14
